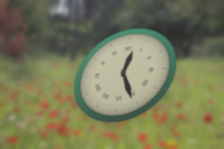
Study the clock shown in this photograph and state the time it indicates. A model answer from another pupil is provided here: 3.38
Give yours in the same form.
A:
12.26
